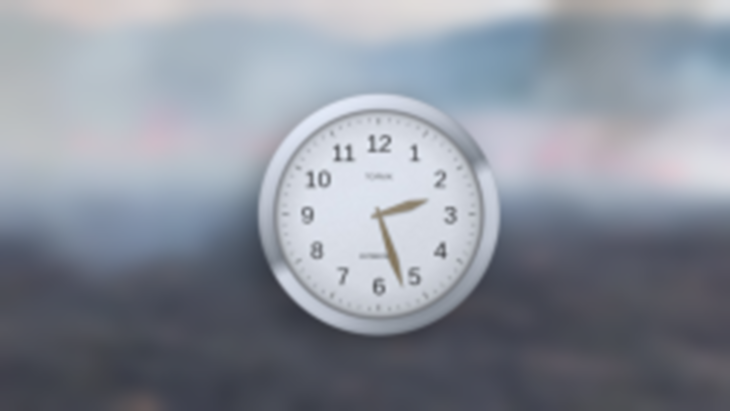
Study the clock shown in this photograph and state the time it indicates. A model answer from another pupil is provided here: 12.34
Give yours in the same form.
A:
2.27
